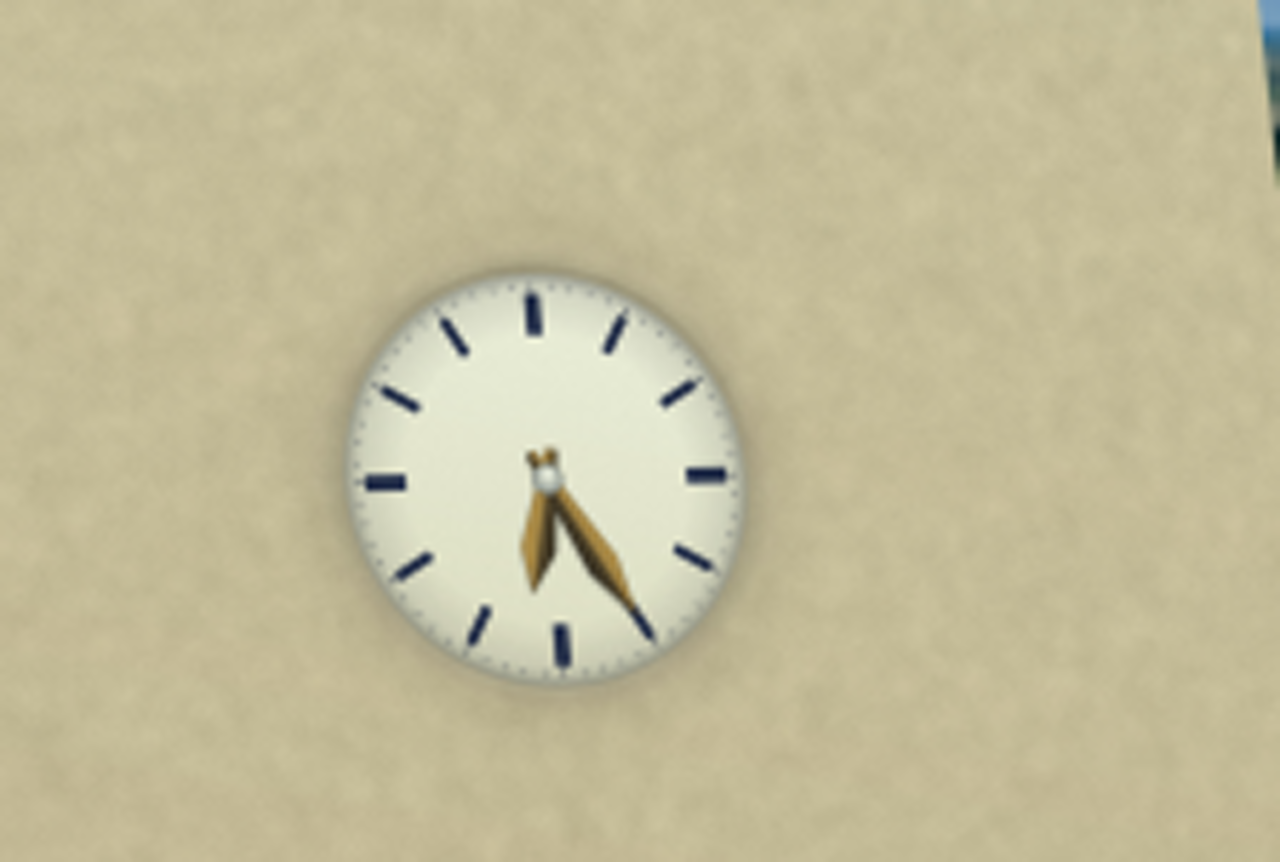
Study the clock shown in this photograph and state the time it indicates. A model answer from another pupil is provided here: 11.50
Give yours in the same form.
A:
6.25
